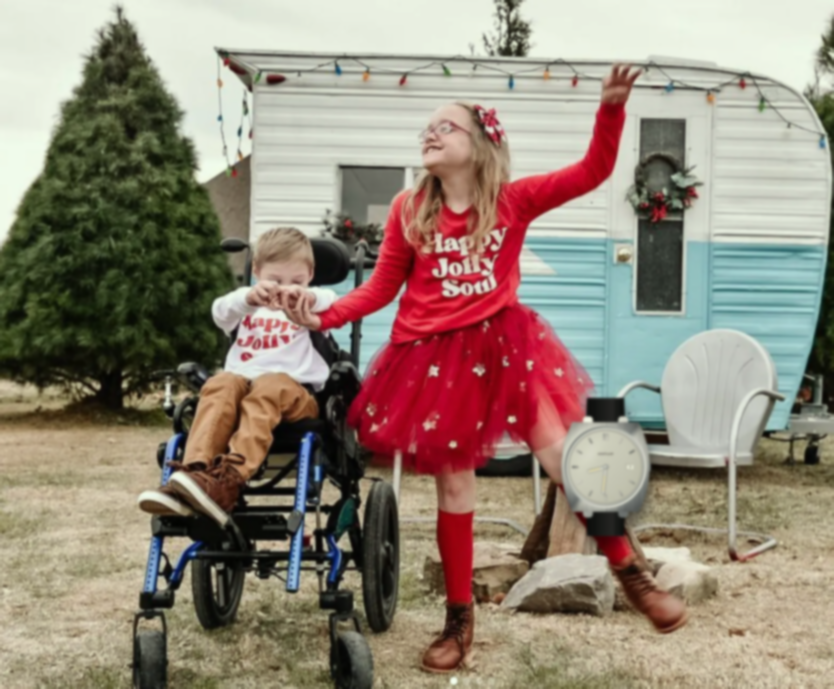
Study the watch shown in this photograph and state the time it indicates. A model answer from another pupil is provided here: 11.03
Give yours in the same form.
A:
8.31
